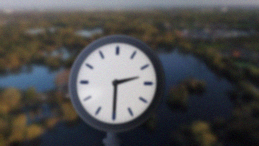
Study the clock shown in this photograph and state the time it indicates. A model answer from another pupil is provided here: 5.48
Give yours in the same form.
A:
2.30
